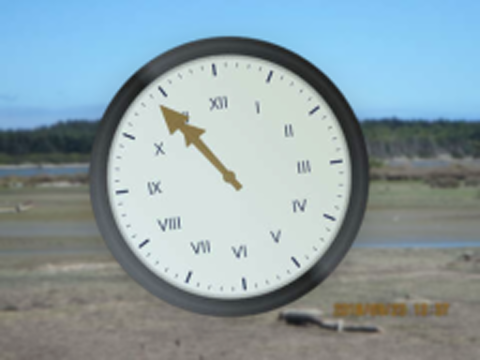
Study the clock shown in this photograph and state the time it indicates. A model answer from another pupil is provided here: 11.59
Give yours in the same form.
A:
10.54
